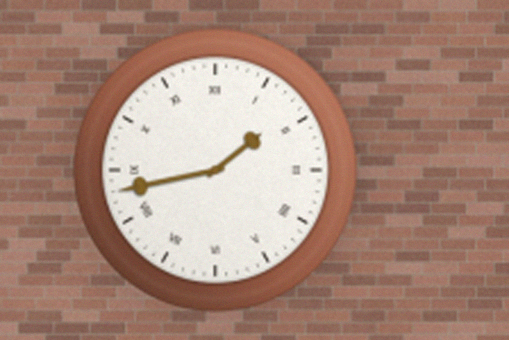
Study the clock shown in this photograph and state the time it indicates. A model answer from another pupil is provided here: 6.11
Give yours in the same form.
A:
1.43
